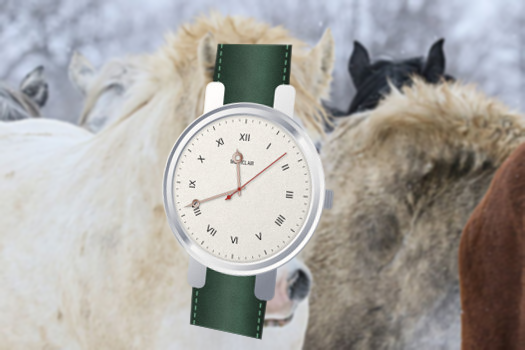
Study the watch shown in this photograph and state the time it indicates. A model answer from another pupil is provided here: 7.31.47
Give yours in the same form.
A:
11.41.08
